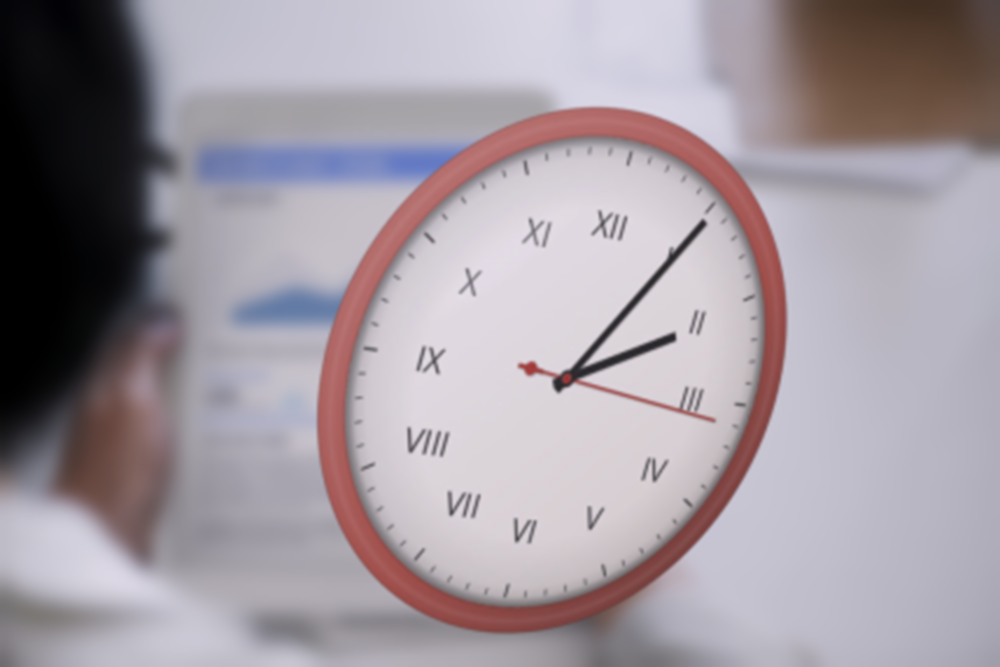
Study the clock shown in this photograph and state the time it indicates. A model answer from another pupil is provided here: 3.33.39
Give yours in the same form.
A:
2.05.16
